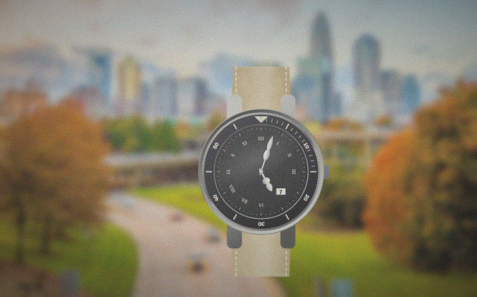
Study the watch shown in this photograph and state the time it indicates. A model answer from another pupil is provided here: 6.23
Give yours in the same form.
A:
5.03
